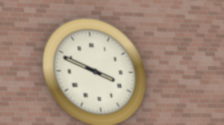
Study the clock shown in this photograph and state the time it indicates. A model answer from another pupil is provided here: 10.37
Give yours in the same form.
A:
3.49
